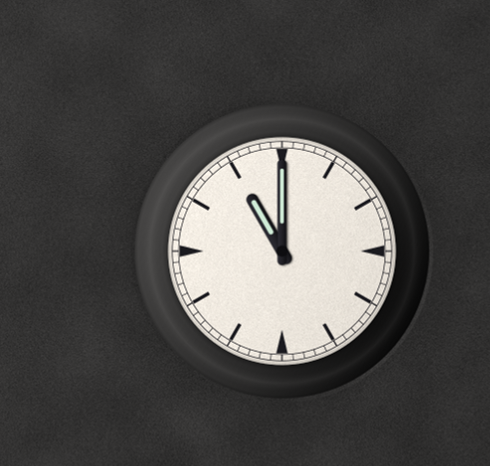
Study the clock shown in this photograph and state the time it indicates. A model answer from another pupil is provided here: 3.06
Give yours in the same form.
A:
11.00
